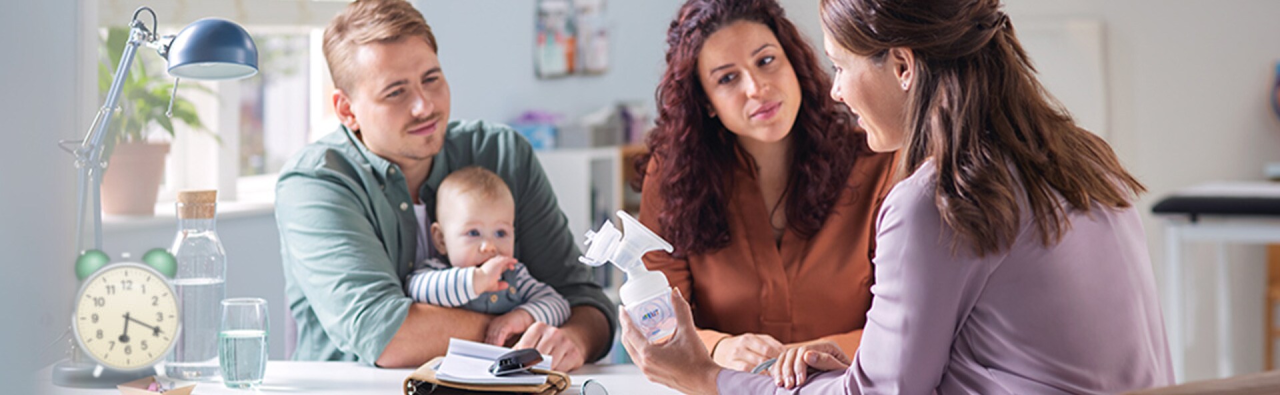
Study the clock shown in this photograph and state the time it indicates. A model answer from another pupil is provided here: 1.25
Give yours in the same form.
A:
6.19
